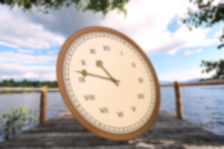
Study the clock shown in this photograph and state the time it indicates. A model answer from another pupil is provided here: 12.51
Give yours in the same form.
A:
10.47
